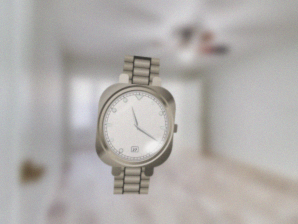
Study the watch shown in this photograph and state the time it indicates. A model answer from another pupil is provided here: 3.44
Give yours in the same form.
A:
11.20
